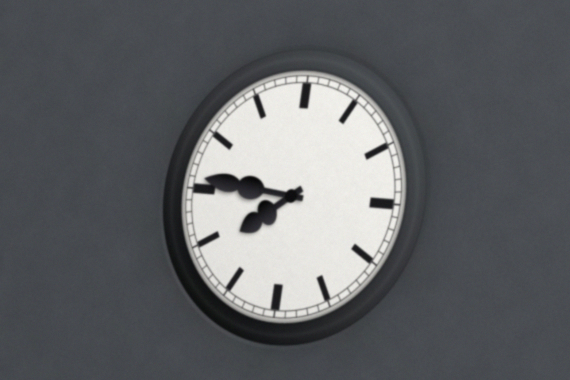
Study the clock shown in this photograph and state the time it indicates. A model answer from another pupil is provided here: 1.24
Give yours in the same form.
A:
7.46
